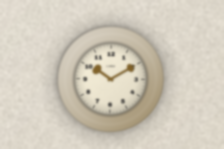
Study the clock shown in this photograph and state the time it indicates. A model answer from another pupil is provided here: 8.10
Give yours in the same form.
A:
10.10
